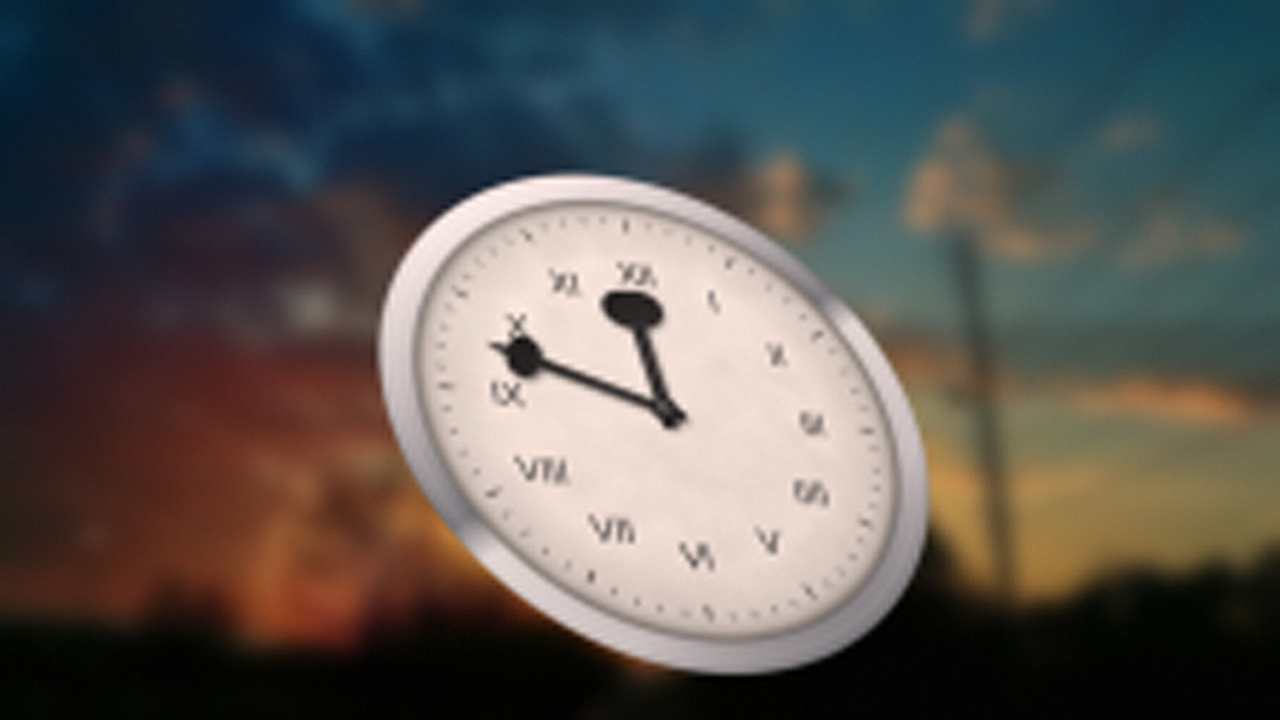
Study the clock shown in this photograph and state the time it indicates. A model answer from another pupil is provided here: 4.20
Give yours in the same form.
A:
11.48
